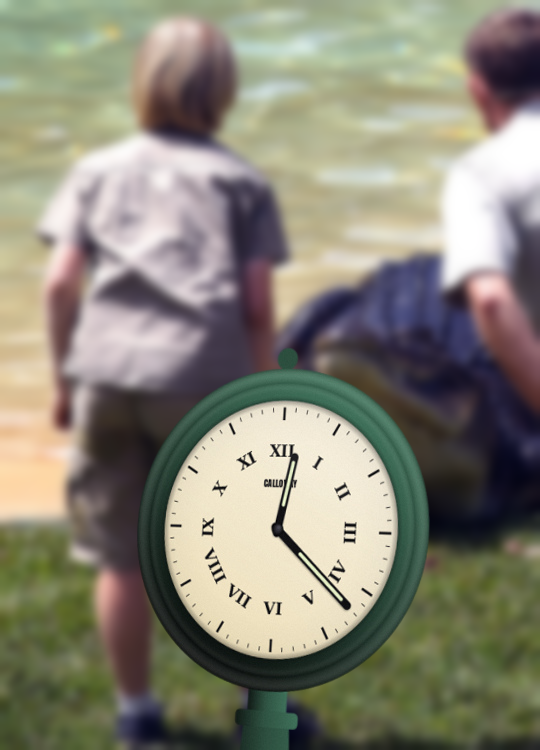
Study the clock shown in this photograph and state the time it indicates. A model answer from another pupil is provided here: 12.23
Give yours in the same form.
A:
12.22
